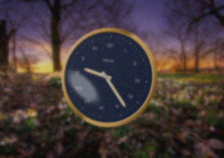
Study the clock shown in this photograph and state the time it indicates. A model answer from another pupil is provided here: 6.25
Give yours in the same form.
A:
9.23
